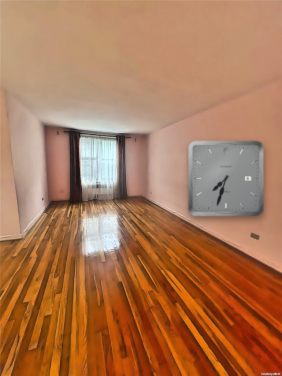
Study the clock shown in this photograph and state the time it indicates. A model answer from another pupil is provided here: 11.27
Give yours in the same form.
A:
7.33
